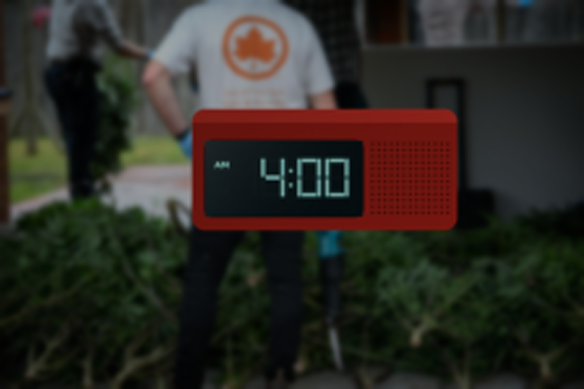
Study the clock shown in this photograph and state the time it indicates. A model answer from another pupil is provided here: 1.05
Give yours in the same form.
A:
4.00
